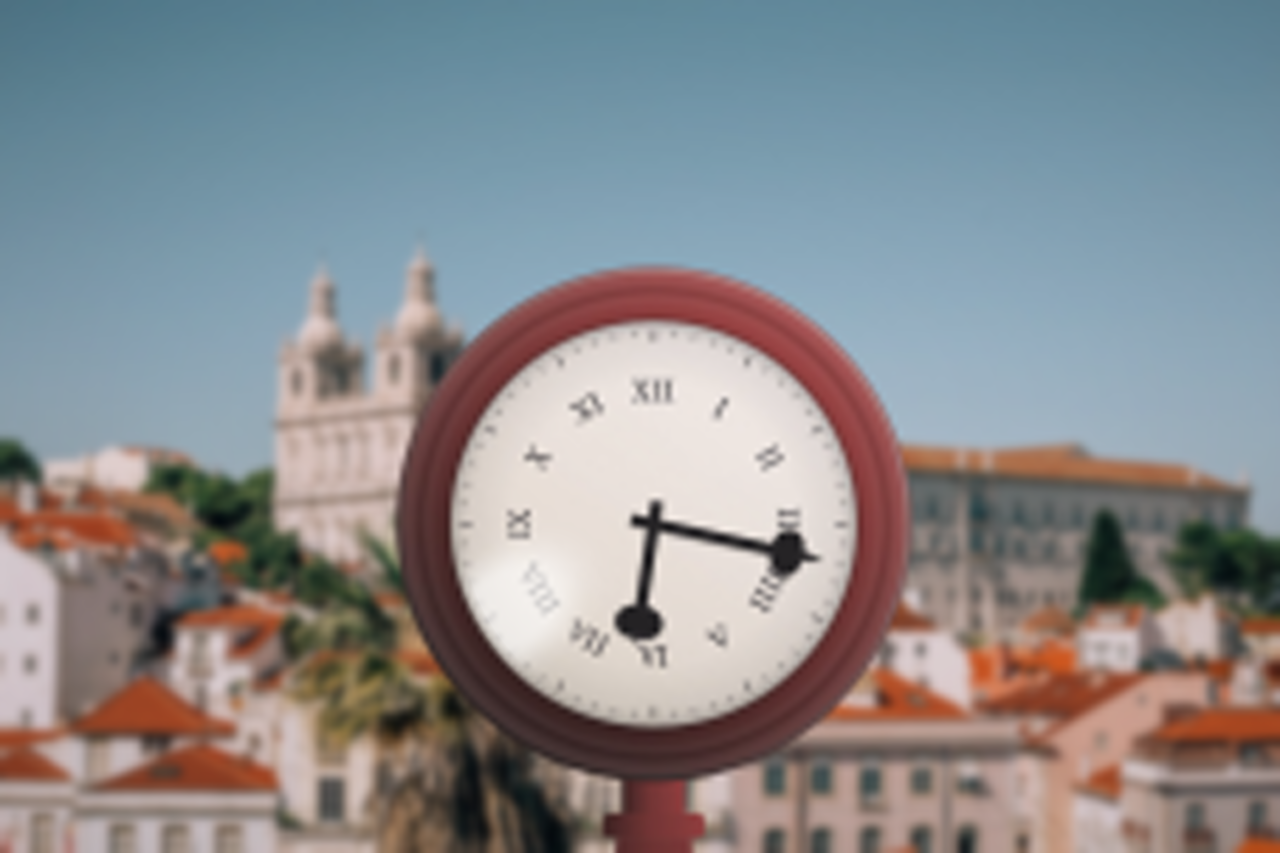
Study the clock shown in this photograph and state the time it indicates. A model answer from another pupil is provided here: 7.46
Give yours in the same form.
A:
6.17
